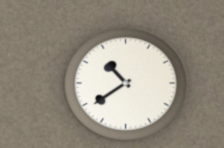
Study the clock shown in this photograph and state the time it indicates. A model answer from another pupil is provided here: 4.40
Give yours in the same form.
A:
10.39
